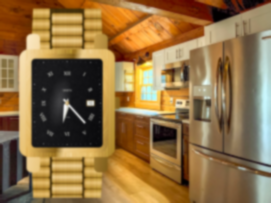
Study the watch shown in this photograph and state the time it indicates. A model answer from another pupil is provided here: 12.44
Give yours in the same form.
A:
6.23
